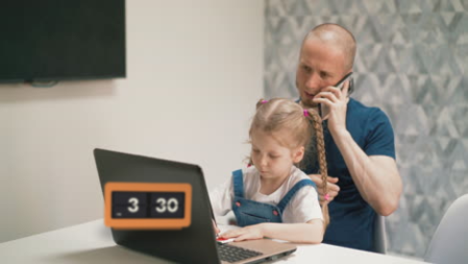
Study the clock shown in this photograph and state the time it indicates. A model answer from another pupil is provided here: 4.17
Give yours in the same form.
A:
3.30
